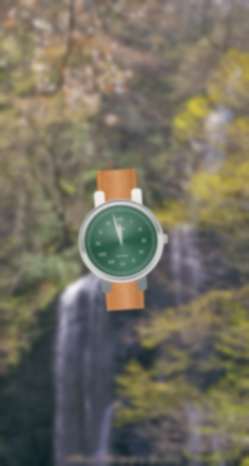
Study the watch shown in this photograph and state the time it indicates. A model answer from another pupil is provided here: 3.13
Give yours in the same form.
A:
11.58
